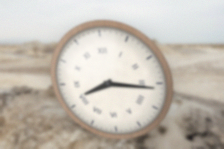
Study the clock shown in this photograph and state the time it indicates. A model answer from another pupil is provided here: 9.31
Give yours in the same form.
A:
8.16
